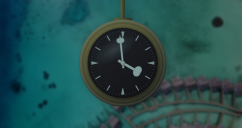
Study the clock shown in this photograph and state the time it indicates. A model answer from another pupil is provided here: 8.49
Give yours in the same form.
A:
3.59
